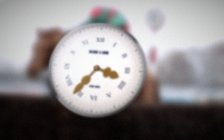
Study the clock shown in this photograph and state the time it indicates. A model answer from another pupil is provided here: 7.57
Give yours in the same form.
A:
3.36
